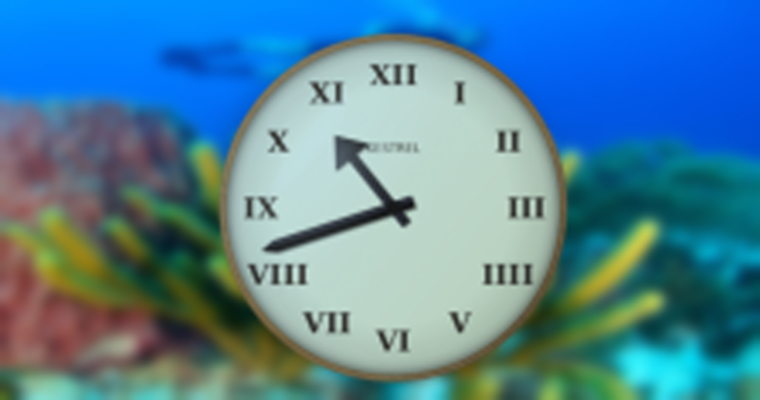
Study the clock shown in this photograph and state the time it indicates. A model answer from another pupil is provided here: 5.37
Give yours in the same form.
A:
10.42
